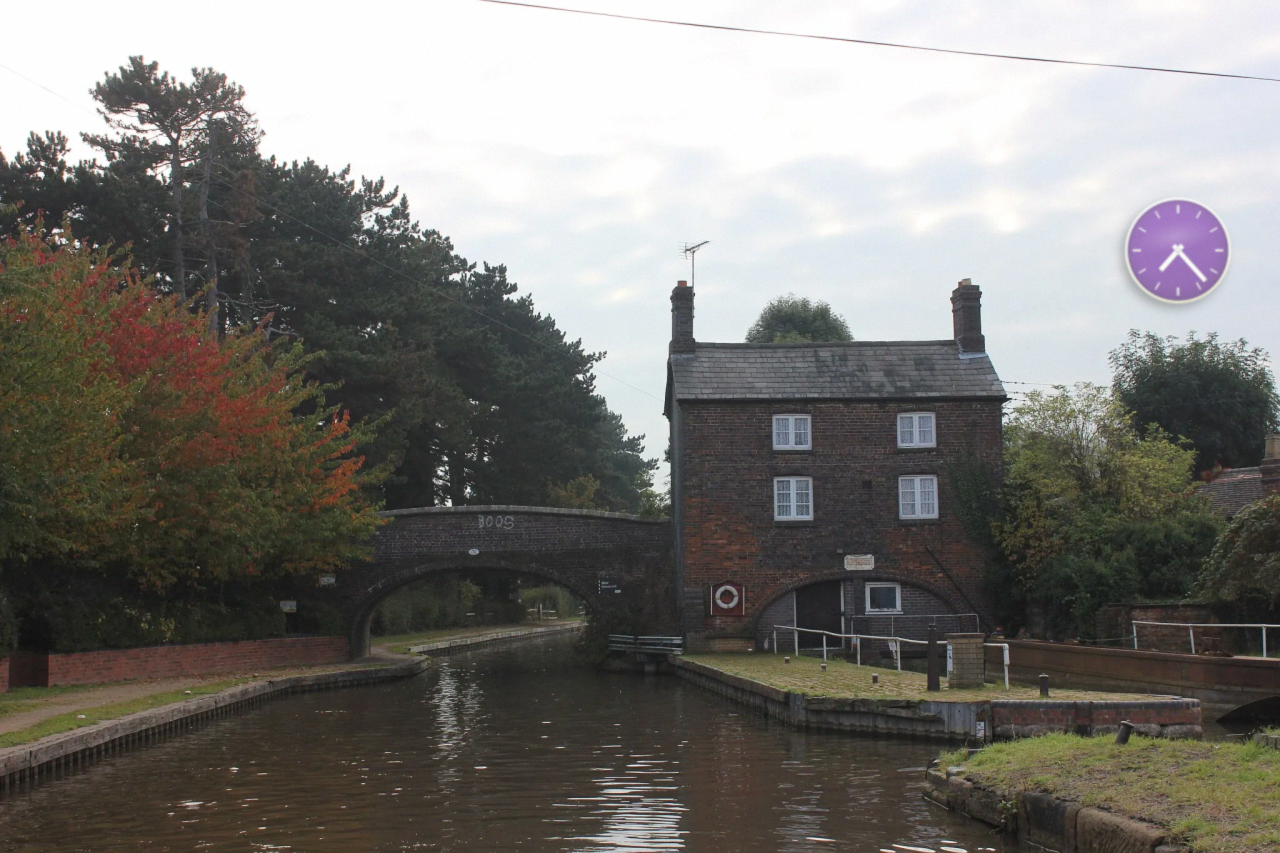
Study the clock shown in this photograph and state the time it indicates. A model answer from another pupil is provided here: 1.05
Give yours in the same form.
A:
7.23
